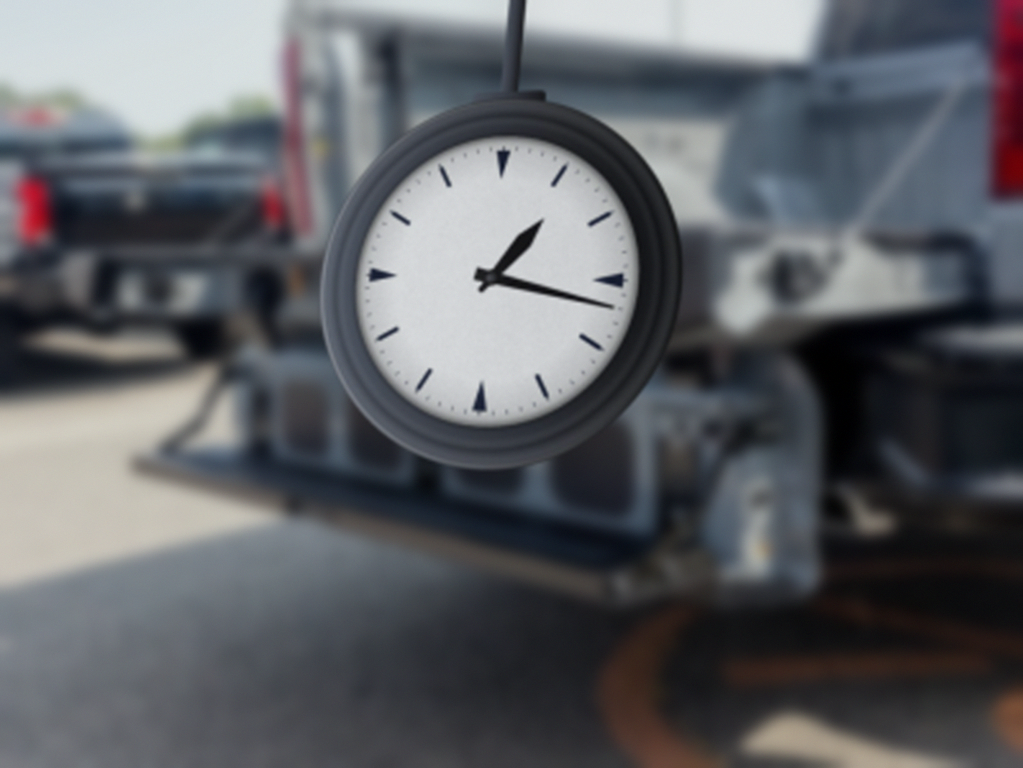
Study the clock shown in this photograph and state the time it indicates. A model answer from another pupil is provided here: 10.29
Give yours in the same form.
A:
1.17
